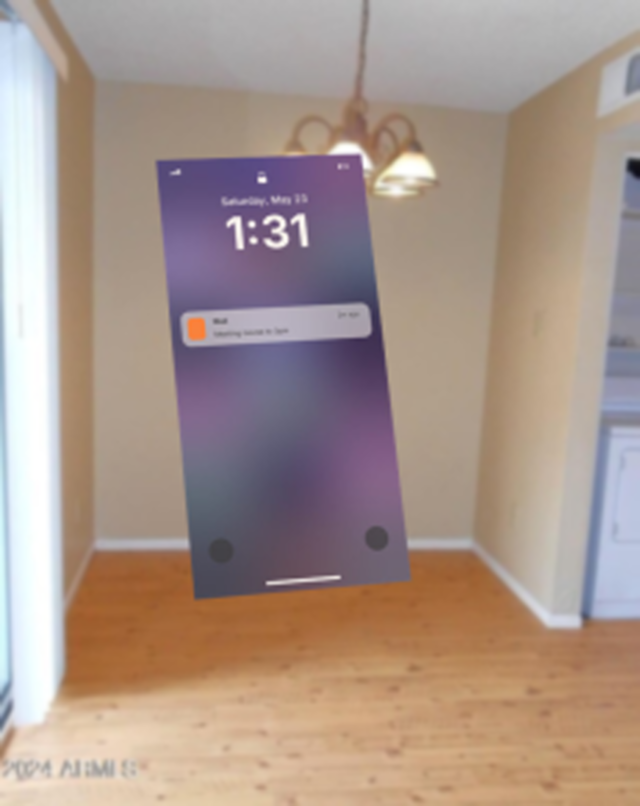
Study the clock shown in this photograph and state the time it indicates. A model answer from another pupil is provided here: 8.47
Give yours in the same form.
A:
1.31
